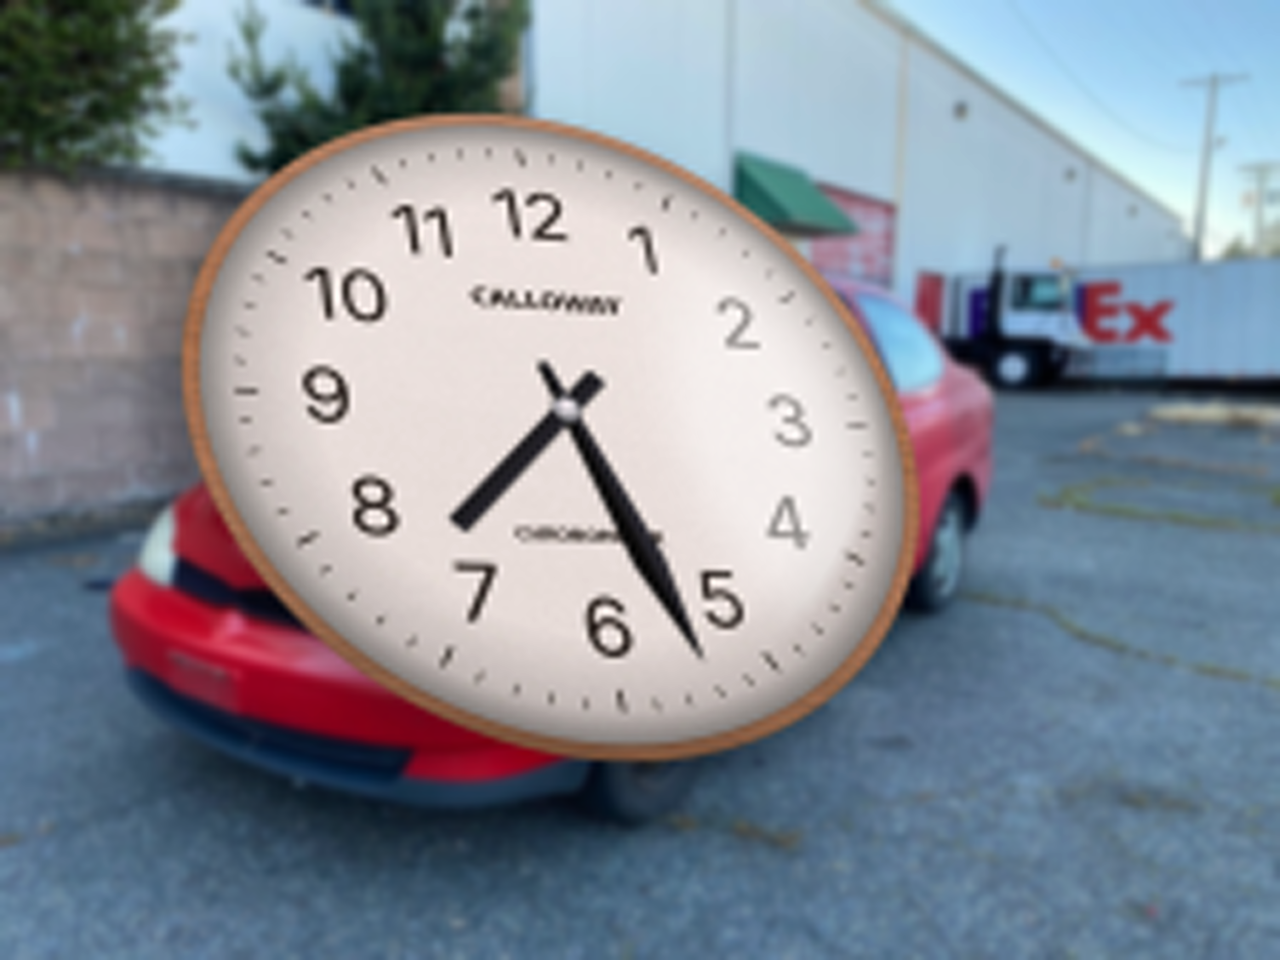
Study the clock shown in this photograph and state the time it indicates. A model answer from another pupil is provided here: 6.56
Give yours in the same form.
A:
7.27
